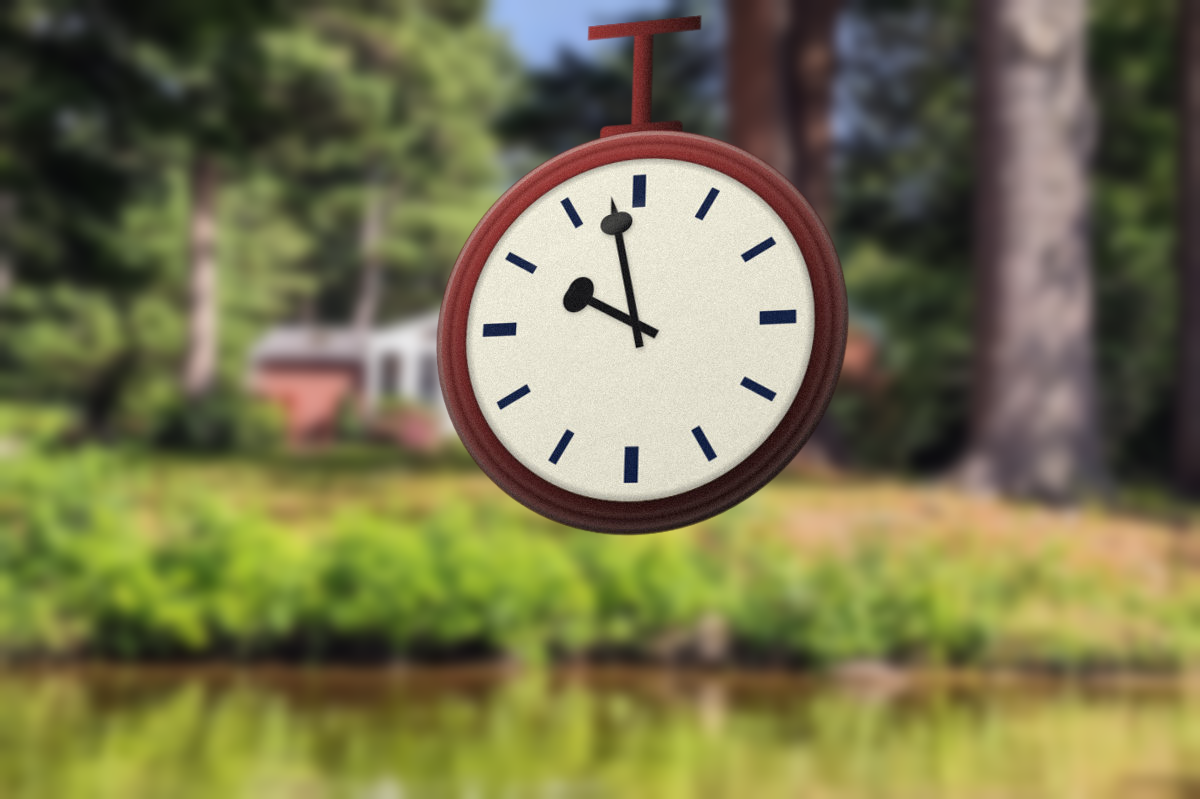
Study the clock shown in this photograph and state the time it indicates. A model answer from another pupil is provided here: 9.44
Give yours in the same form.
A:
9.58
